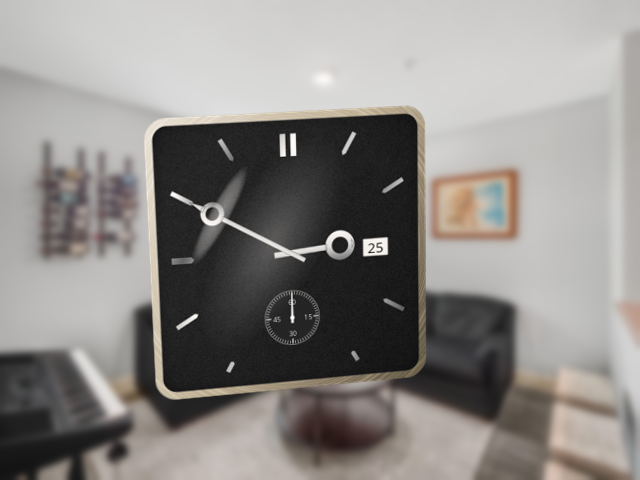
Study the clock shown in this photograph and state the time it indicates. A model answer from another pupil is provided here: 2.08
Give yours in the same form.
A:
2.50
